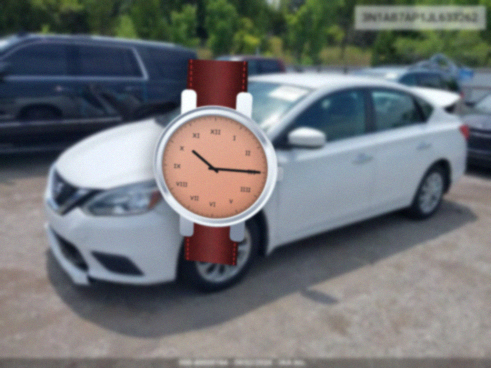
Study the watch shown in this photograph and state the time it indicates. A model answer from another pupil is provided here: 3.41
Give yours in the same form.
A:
10.15
